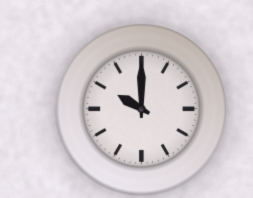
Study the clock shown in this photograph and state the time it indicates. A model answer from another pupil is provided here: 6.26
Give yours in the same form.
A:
10.00
